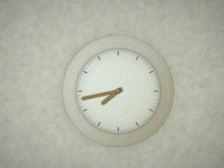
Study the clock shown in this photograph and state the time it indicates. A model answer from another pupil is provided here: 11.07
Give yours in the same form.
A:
7.43
